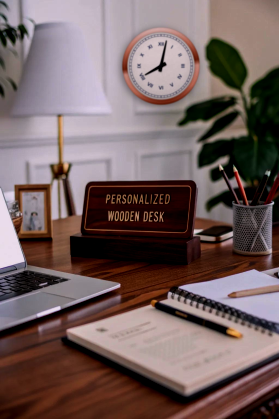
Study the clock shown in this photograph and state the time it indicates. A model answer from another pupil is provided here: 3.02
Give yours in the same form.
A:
8.02
